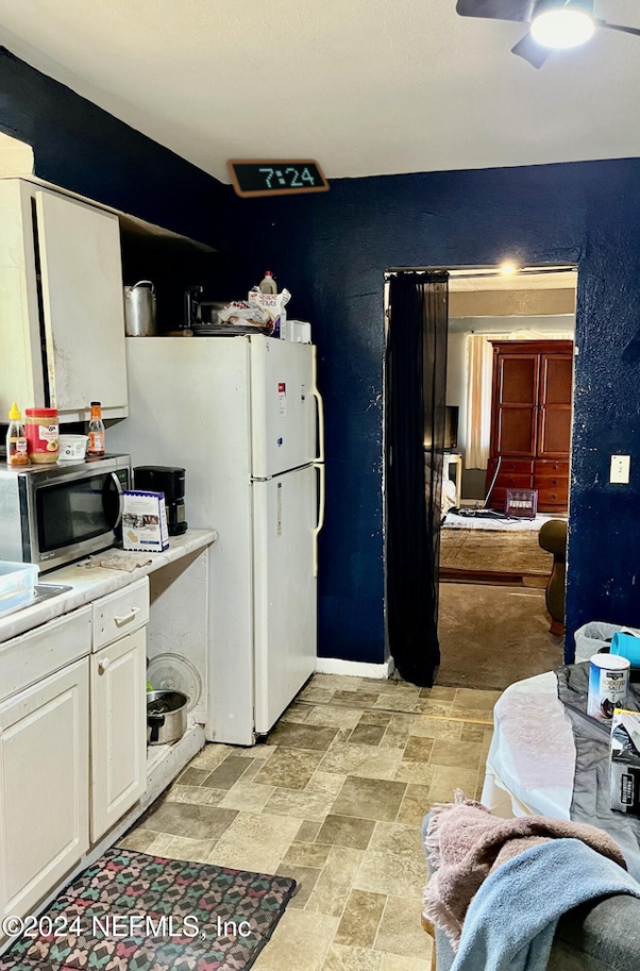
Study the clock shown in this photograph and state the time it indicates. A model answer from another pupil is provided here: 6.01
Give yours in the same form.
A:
7.24
